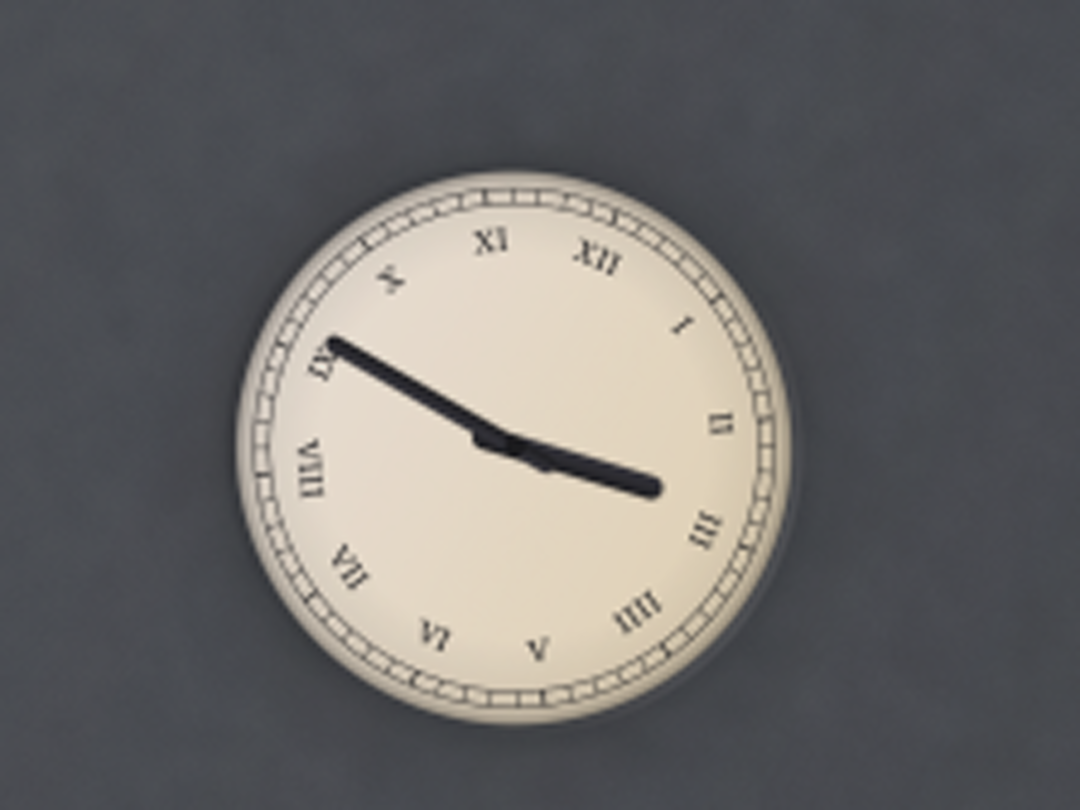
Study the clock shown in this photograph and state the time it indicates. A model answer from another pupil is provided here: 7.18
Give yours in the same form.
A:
2.46
